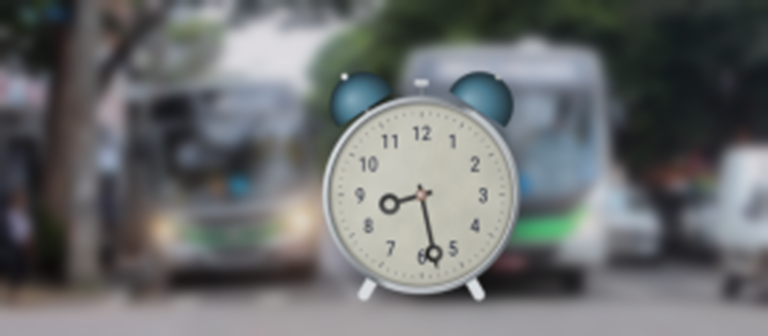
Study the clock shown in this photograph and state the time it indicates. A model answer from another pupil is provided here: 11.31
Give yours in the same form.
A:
8.28
